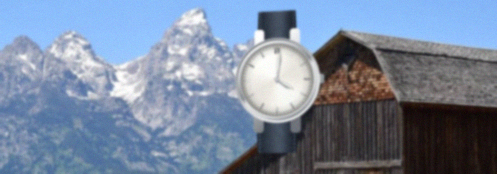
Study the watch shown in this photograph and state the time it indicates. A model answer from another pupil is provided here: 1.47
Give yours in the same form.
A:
4.01
